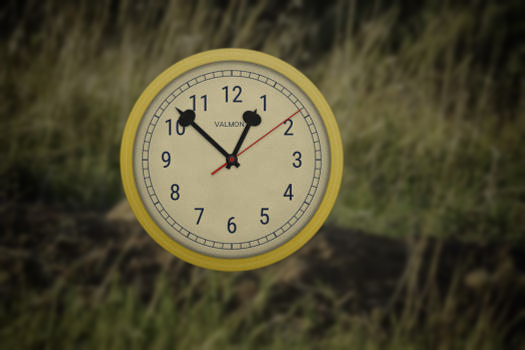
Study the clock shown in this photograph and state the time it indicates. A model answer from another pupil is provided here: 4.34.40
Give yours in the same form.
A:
12.52.09
